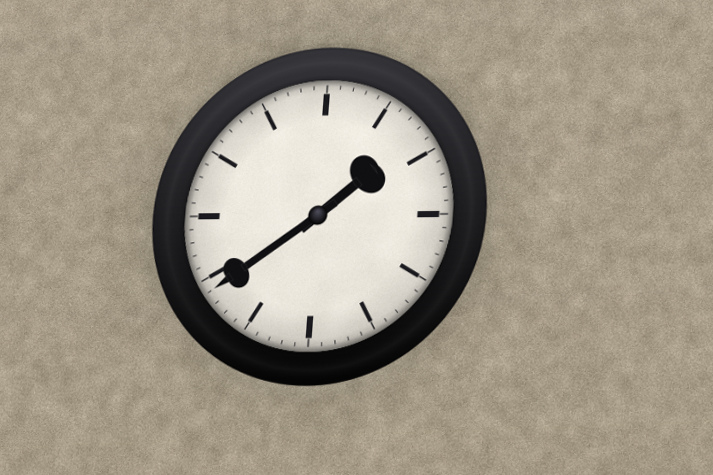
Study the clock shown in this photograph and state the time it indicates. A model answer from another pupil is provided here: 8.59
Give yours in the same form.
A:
1.39
